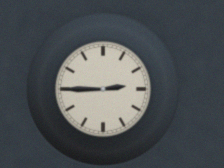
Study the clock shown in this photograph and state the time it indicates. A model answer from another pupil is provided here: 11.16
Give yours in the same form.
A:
2.45
